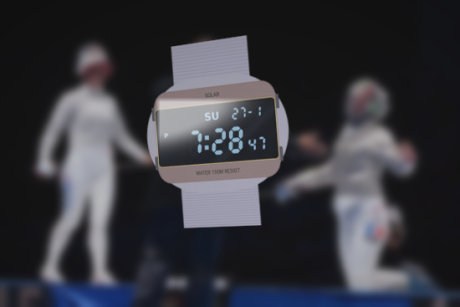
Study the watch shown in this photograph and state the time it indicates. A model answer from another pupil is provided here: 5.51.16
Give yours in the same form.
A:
7.28.47
